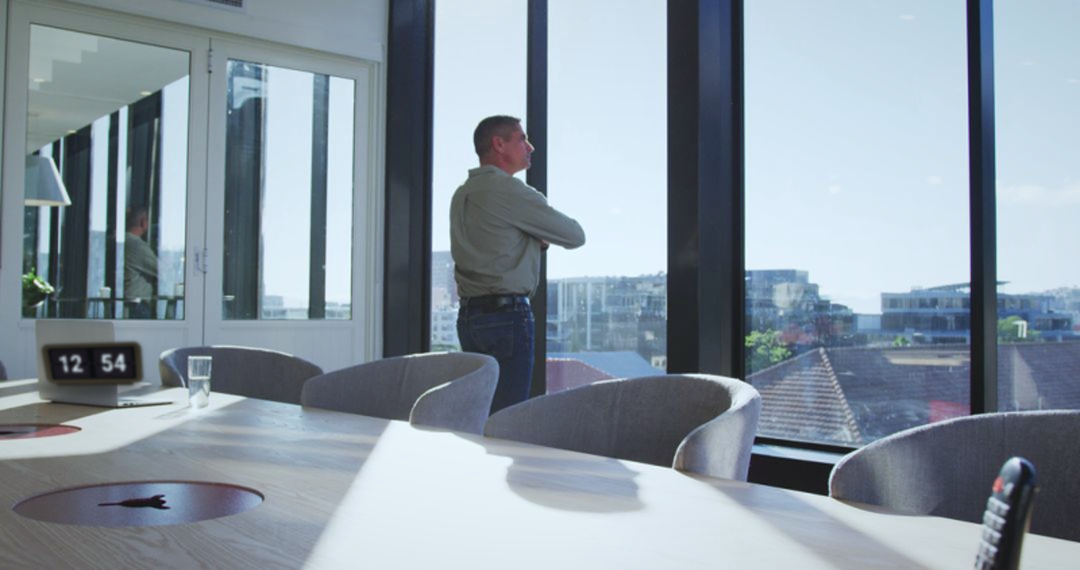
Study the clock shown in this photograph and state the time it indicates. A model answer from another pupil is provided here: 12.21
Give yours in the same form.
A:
12.54
